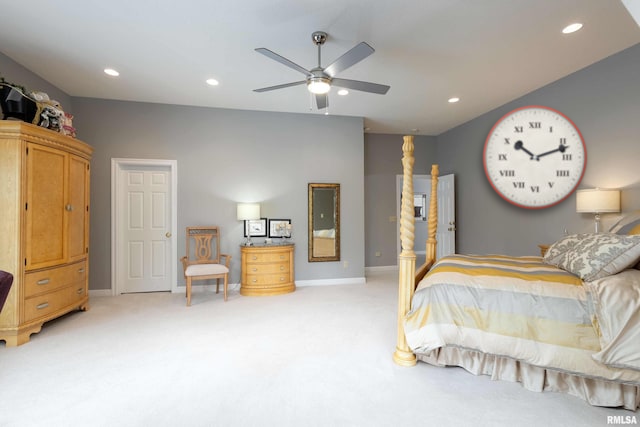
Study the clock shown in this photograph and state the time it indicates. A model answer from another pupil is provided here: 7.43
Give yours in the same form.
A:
10.12
